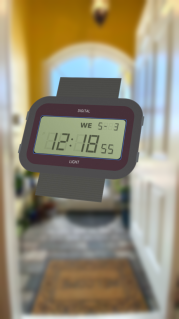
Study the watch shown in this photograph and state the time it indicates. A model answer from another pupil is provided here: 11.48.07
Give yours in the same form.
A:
12.18.55
